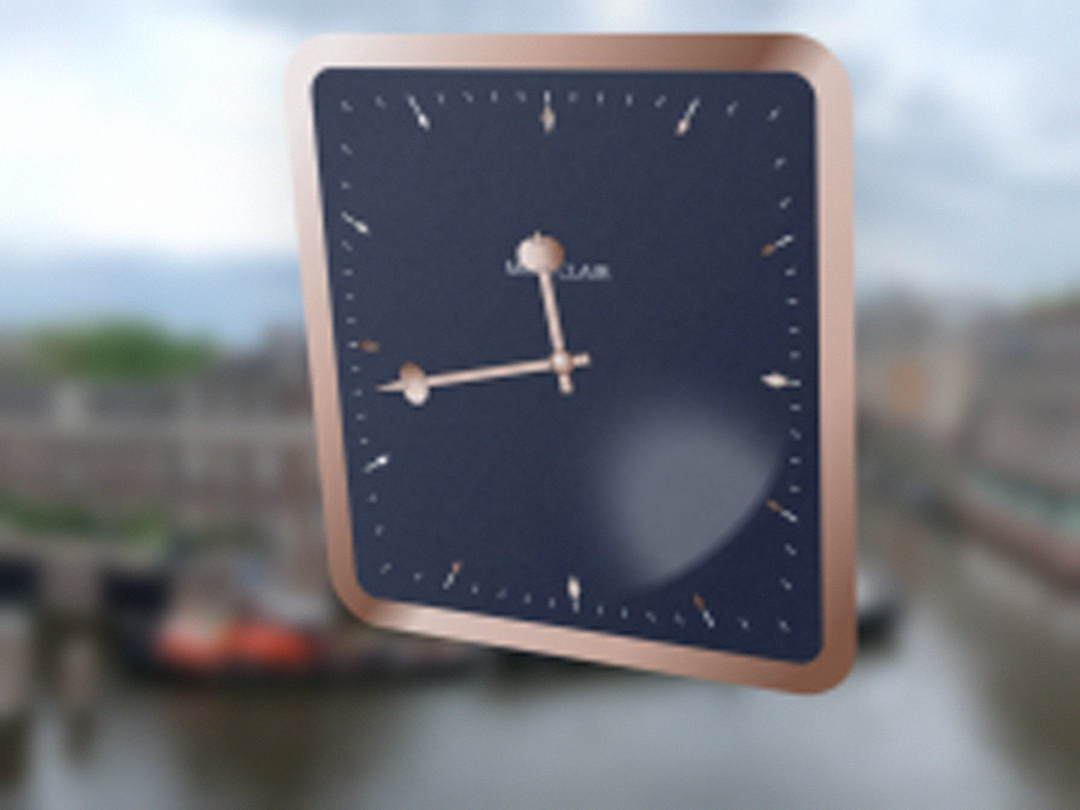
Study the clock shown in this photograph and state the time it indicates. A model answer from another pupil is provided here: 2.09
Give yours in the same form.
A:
11.43
